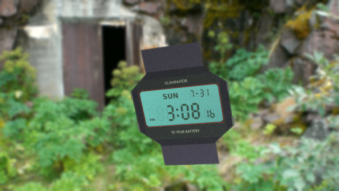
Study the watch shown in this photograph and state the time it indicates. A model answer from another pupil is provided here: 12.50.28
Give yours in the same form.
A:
3.08.16
